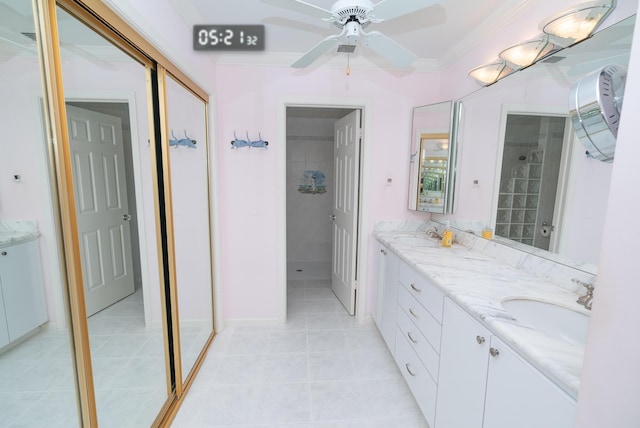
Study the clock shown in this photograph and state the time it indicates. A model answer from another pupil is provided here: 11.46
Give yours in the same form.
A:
5.21
